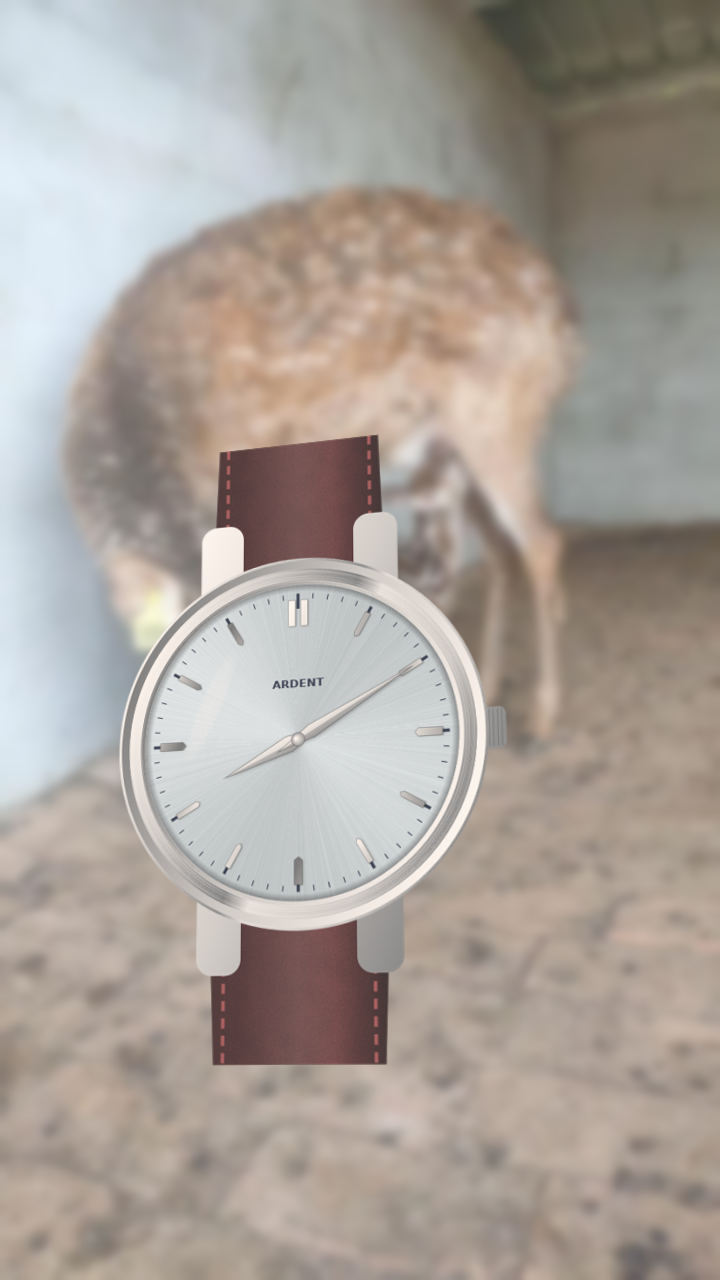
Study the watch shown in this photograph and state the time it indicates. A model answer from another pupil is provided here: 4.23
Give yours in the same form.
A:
8.10
